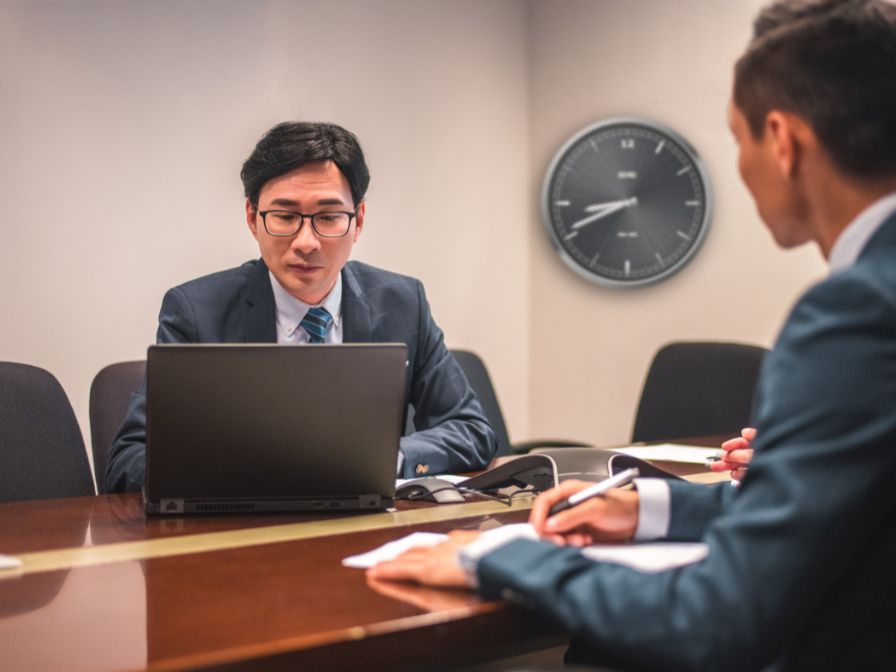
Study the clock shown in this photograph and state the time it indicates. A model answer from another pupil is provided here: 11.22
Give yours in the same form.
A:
8.41
